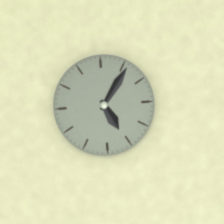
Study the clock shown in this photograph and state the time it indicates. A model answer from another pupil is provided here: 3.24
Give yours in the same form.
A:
5.06
